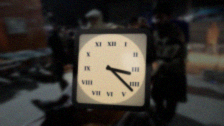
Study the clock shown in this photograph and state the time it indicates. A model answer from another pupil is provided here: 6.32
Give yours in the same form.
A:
3.22
